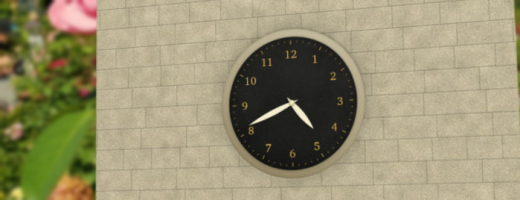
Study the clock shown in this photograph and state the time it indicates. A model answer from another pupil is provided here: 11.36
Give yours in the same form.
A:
4.41
